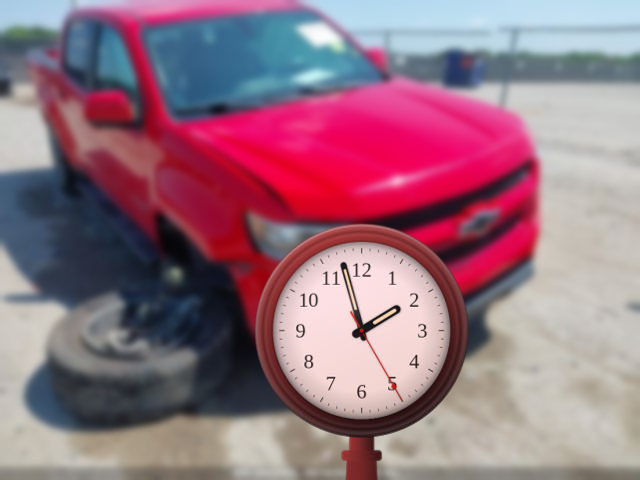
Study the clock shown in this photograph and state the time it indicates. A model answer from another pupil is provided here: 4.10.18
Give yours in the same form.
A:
1.57.25
